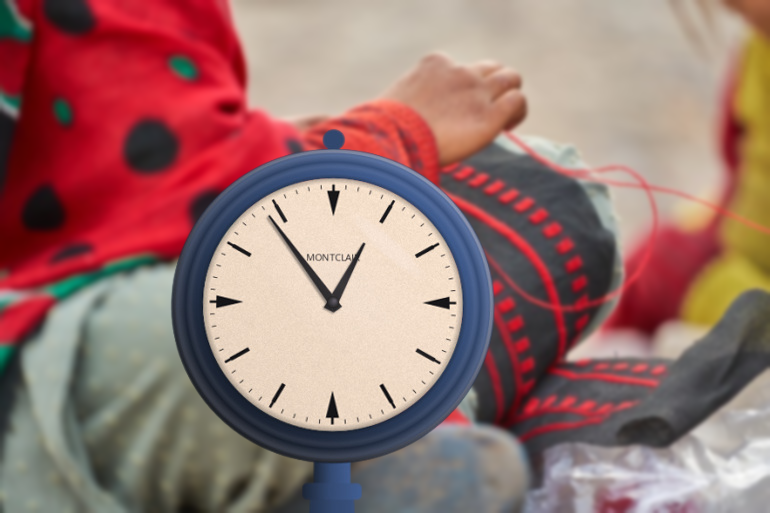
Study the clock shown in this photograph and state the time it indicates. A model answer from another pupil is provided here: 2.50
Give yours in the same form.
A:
12.54
